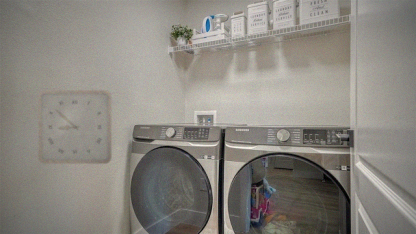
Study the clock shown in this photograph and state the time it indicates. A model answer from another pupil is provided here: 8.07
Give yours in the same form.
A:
8.52
